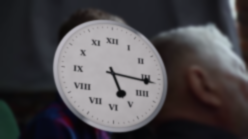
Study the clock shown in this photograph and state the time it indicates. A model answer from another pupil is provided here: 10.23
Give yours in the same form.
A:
5.16
